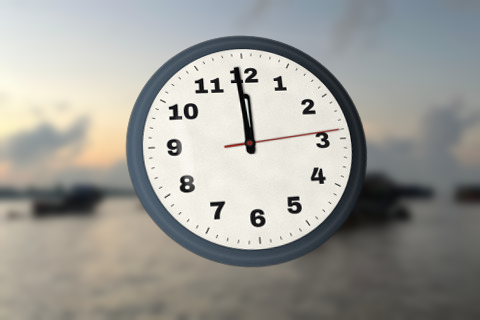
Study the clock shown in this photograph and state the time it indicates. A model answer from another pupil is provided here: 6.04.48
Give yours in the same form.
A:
11.59.14
